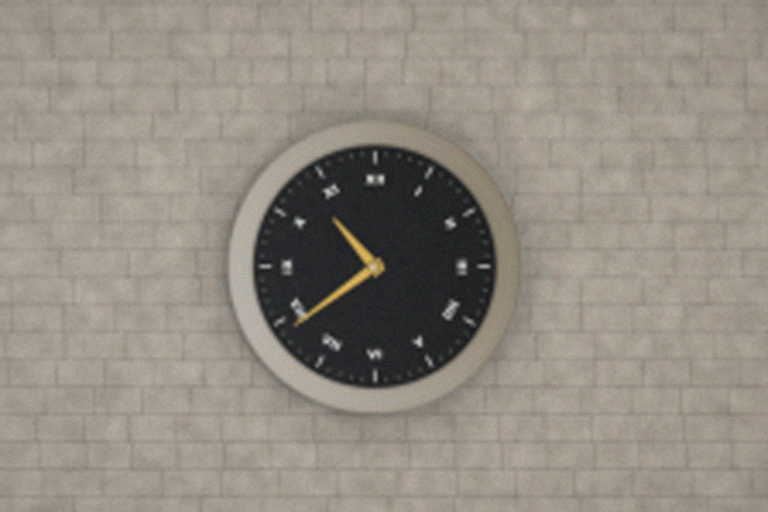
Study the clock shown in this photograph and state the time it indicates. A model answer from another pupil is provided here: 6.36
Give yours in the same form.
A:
10.39
